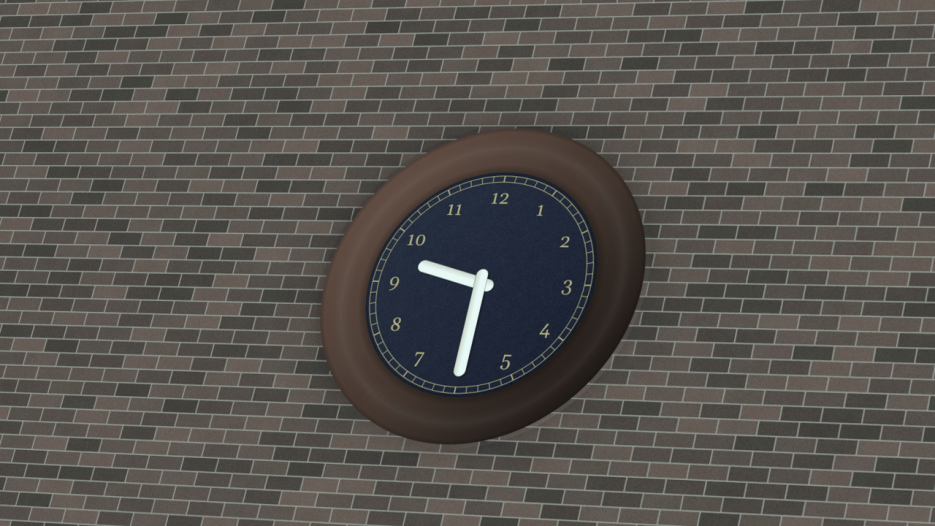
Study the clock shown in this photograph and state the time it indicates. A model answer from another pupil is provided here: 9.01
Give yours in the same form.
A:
9.30
